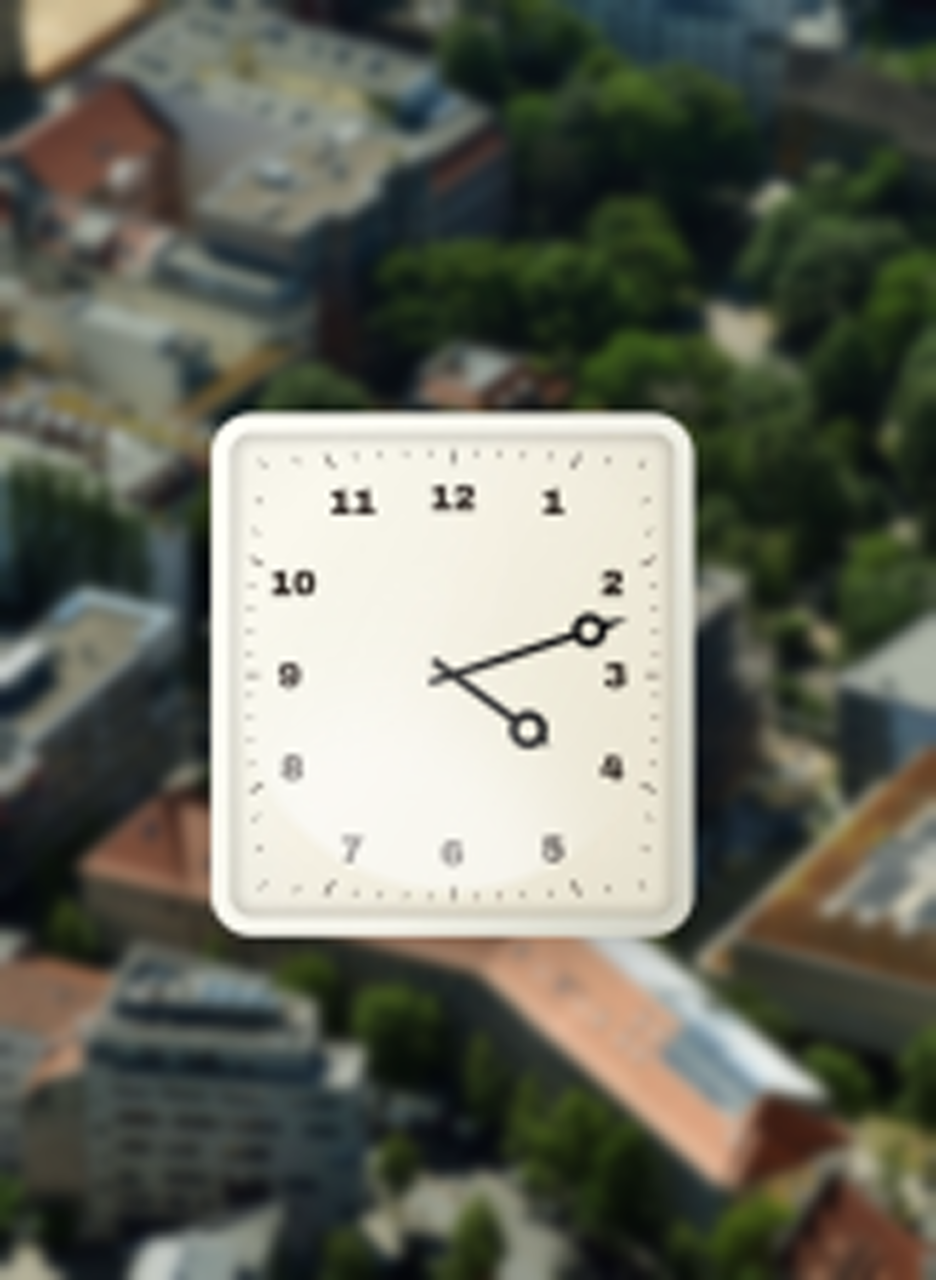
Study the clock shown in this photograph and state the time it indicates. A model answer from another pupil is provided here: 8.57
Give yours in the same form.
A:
4.12
